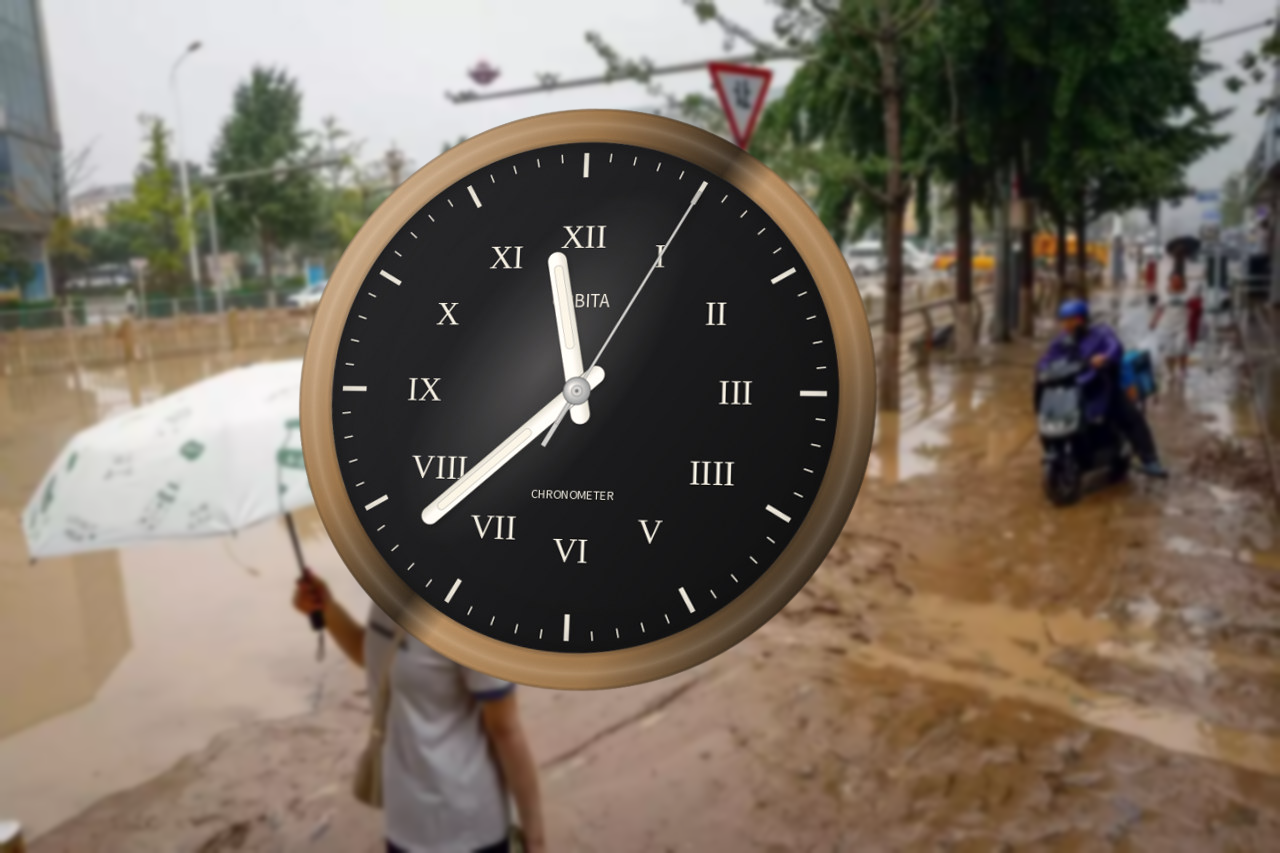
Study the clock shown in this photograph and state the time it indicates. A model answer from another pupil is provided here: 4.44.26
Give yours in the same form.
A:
11.38.05
